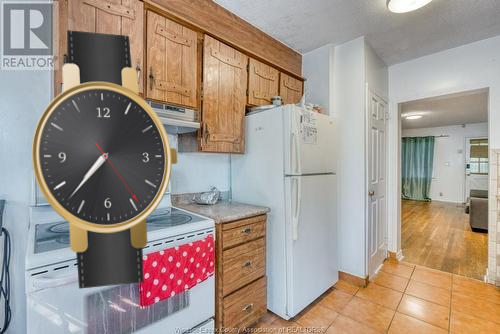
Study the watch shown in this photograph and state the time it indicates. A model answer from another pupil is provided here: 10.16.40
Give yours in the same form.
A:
7.37.24
